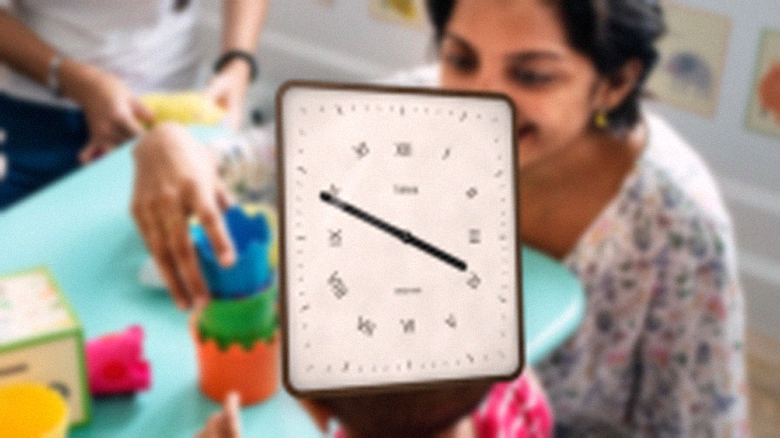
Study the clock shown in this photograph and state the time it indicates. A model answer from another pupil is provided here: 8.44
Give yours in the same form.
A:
3.49
